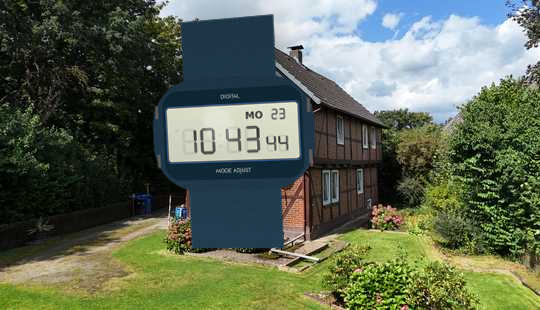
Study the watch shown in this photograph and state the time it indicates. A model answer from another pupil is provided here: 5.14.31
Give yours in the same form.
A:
10.43.44
